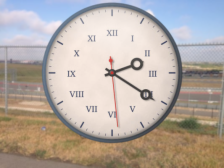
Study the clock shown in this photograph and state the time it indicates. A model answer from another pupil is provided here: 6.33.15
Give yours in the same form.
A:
2.20.29
